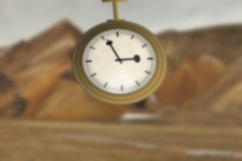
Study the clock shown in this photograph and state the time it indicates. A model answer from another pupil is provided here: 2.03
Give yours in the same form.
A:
2.56
